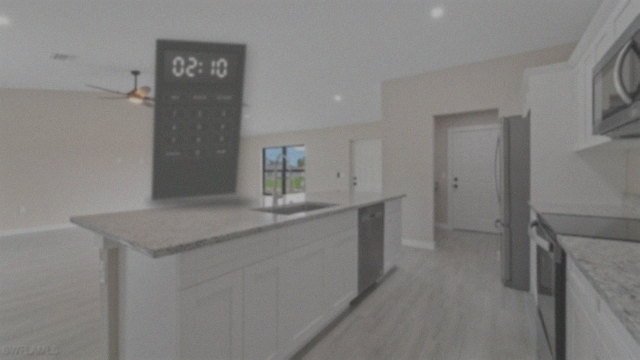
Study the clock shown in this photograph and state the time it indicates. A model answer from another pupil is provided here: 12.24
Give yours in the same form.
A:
2.10
